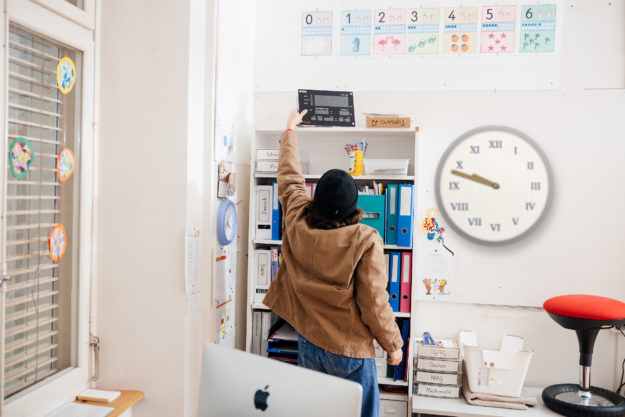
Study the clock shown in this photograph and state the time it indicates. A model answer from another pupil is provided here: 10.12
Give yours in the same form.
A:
9.48
